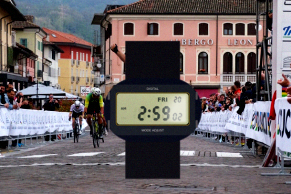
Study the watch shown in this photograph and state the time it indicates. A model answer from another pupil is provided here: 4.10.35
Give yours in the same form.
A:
2.59.02
